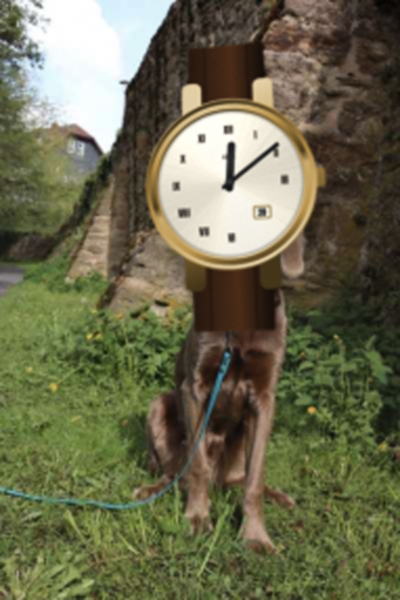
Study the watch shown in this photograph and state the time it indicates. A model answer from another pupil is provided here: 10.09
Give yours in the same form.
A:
12.09
